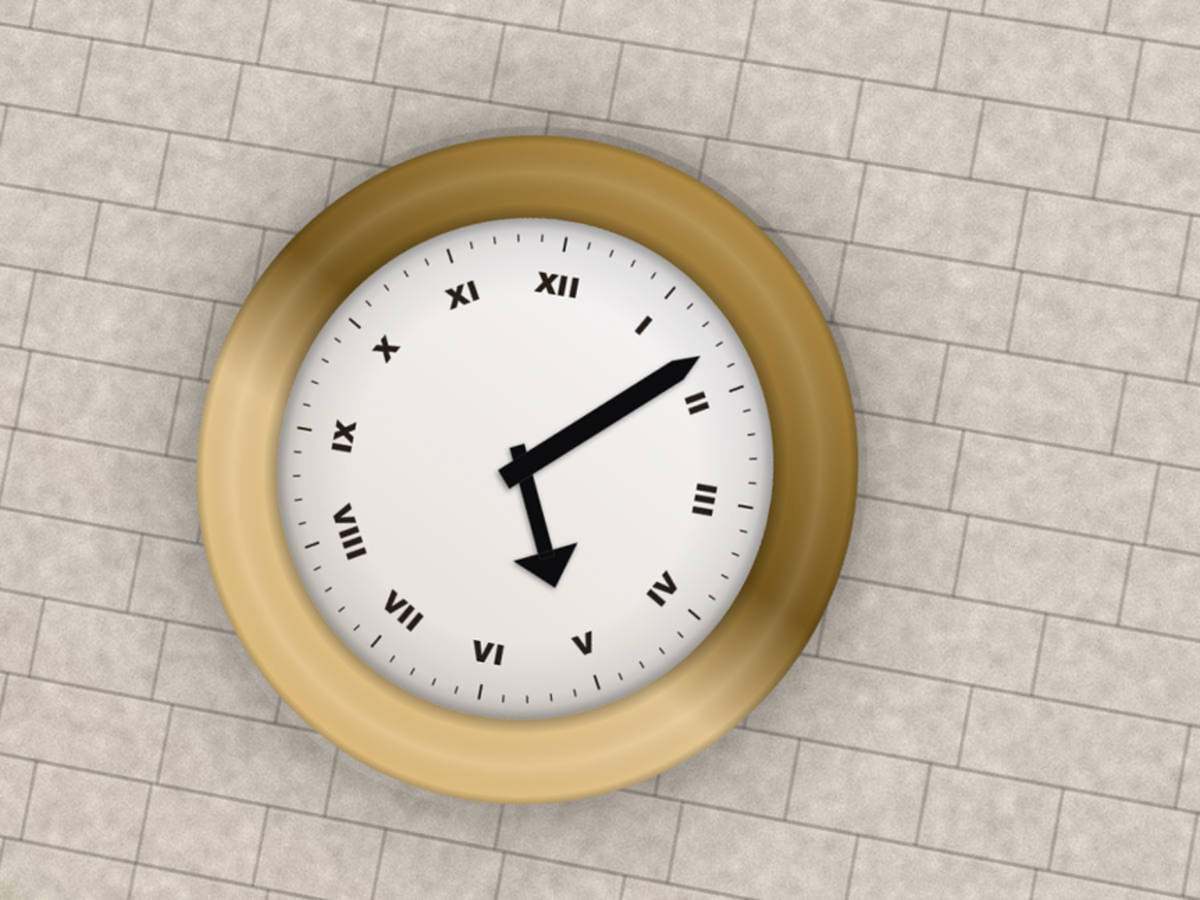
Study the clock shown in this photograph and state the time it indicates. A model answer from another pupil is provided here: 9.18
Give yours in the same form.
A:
5.08
